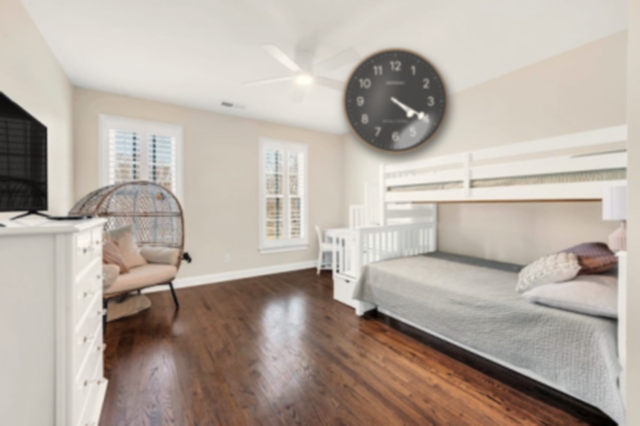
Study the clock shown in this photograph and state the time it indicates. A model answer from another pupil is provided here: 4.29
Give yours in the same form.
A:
4.20
